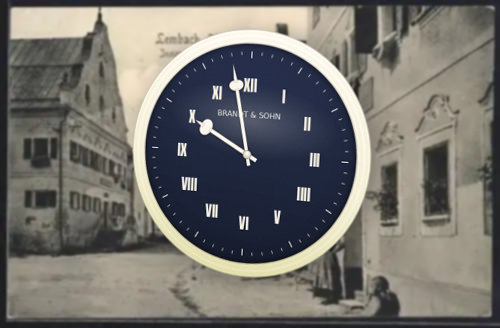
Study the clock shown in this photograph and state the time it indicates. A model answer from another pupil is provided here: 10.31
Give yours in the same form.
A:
9.58
